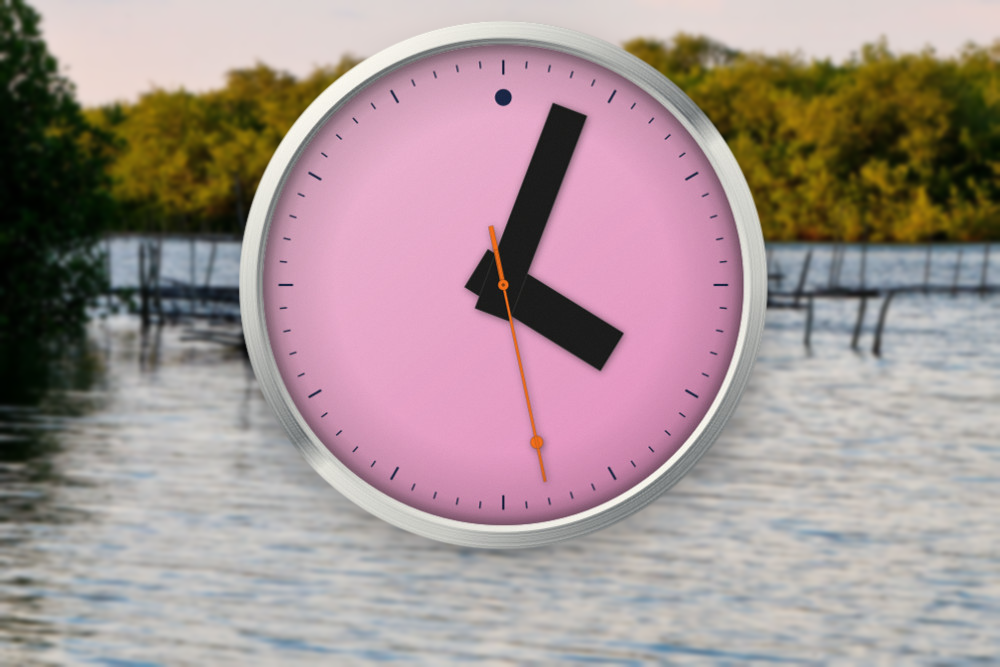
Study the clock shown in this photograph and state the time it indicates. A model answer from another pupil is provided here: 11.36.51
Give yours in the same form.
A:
4.03.28
